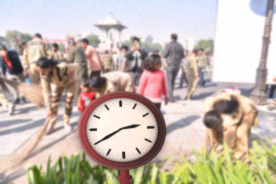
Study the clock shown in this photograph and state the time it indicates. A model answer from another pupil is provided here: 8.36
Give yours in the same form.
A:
2.40
